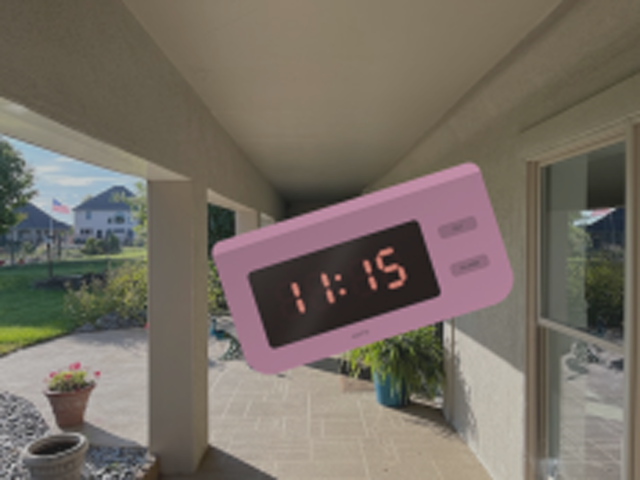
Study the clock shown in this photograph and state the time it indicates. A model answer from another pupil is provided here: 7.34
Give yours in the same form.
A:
11.15
